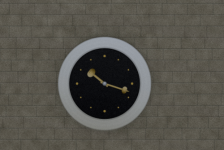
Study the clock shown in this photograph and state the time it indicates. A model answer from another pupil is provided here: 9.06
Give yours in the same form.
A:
10.18
